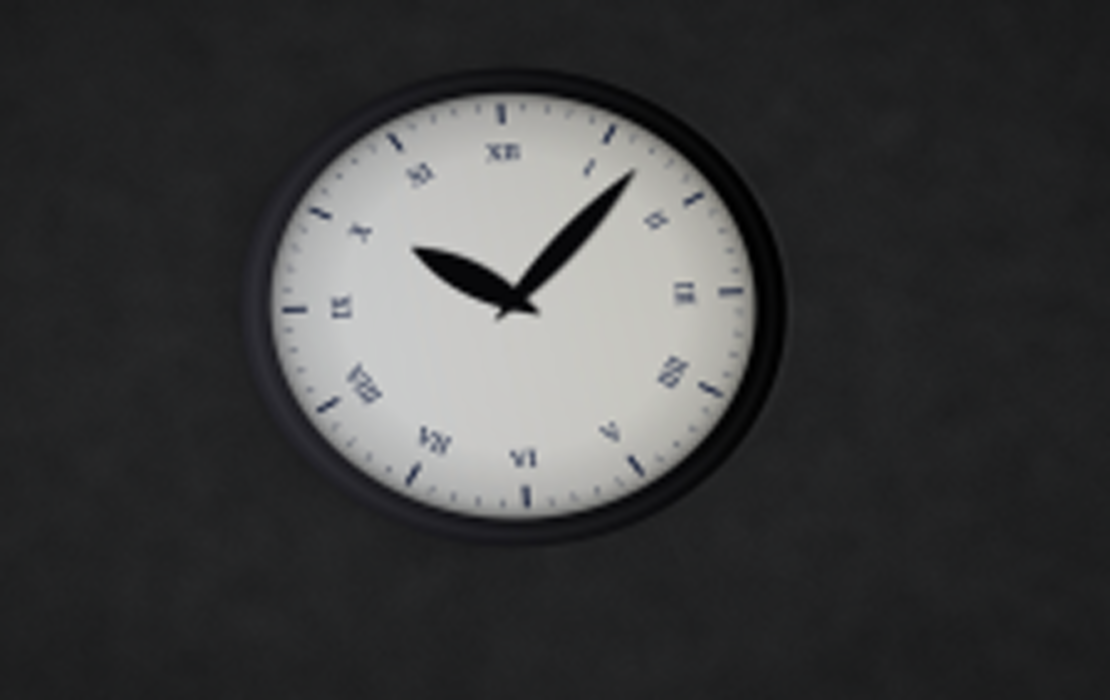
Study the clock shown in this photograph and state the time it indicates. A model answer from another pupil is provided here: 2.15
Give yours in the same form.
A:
10.07
